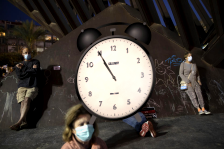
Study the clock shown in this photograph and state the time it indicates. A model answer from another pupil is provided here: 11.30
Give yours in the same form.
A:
10.55
